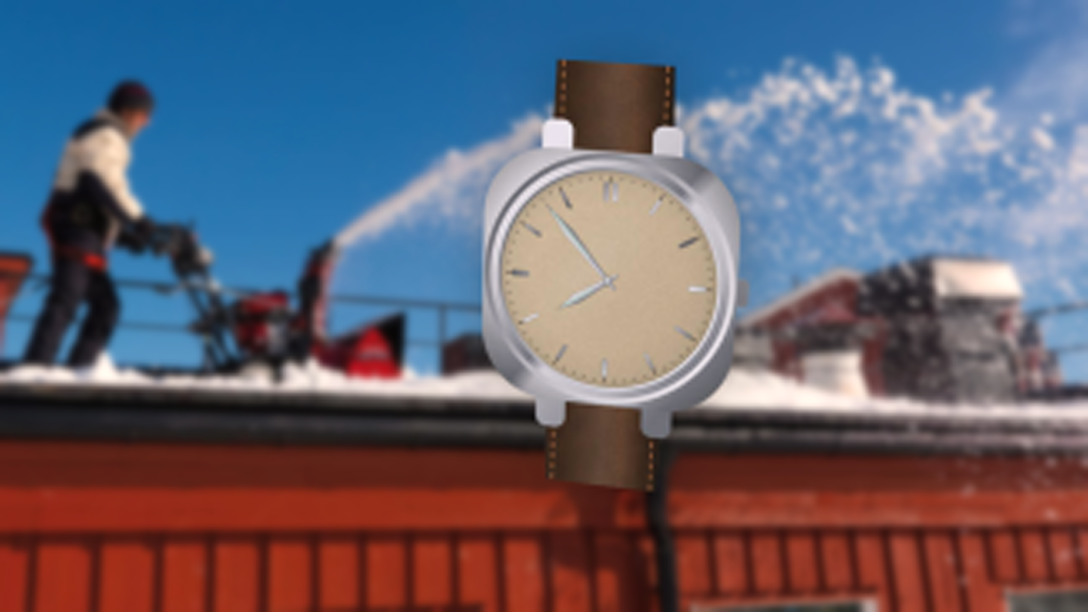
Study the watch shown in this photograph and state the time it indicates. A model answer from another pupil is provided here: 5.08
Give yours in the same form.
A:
7.53
